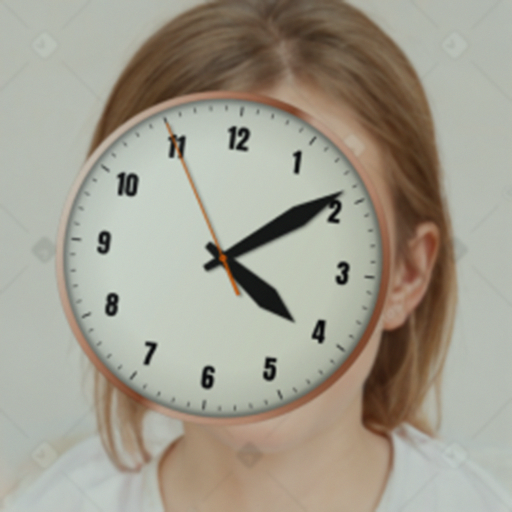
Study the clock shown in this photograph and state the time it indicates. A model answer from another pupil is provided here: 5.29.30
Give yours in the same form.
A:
4.08.55
